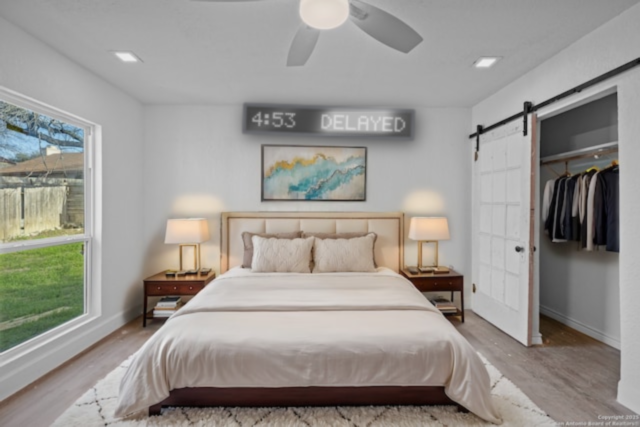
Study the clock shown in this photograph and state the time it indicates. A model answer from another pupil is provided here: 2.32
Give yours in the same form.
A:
4.53
